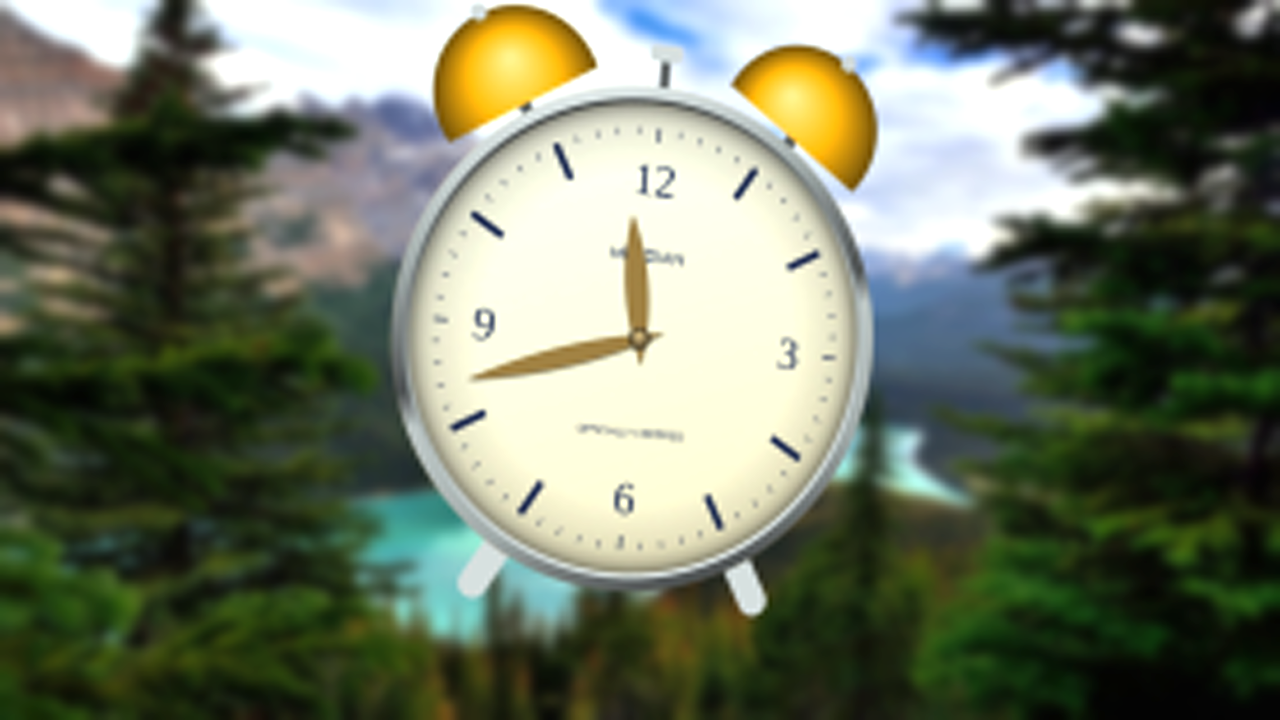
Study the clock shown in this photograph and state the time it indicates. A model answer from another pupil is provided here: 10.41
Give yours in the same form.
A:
11.42
